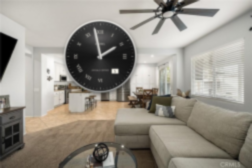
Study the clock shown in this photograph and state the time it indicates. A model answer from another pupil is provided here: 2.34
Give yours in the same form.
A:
1.58
